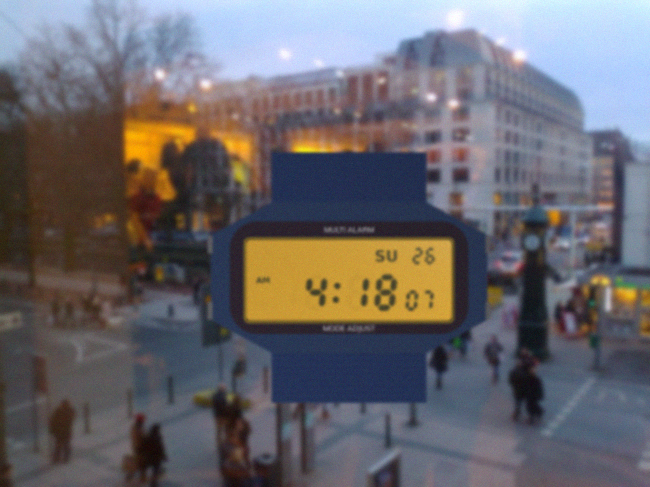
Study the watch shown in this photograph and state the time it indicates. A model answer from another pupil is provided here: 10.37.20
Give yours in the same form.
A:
4.18.07
